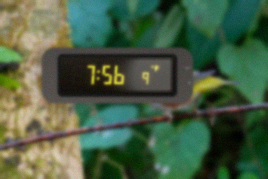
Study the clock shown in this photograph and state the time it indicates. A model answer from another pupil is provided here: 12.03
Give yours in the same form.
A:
7.56
